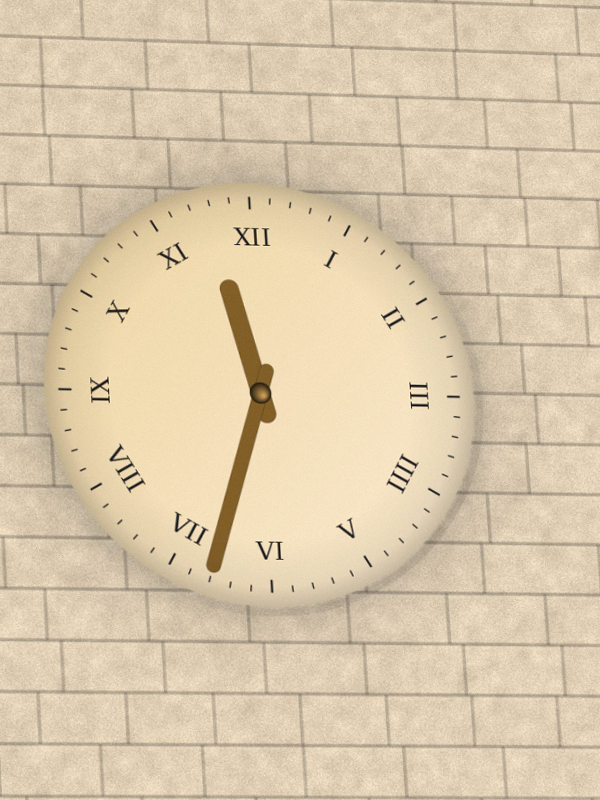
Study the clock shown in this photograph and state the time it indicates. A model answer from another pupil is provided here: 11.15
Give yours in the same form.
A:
11.33
